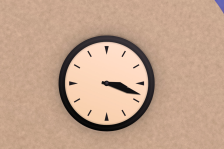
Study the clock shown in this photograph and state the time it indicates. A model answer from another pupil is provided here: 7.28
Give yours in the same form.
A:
3.18
